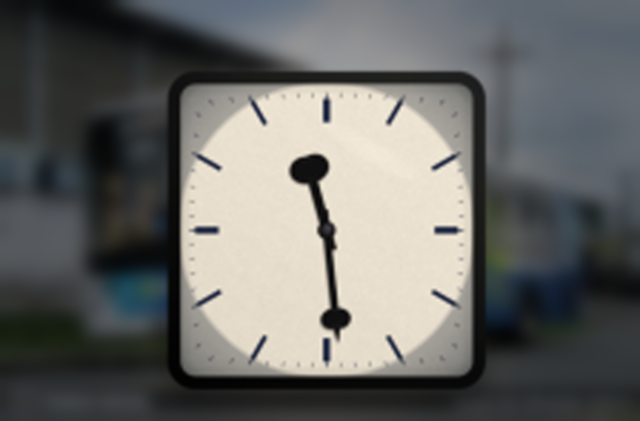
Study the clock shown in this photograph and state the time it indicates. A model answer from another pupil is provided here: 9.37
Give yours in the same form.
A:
11.29
